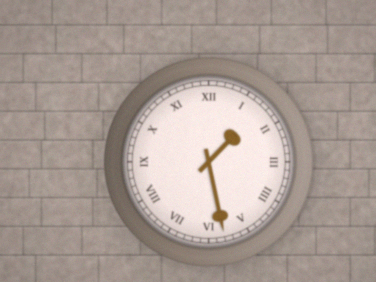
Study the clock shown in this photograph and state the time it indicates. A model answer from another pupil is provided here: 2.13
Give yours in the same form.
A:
1.28
